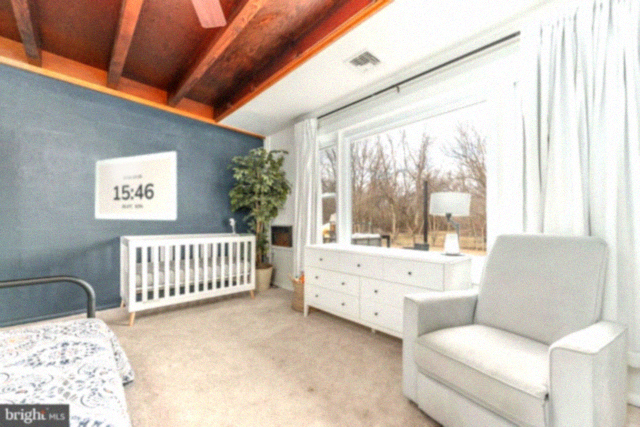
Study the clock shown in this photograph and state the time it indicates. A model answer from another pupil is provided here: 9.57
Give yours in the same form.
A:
15.46
